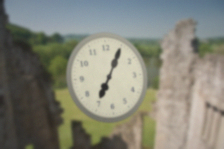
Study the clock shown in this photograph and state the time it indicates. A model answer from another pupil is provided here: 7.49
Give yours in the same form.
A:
7.05
